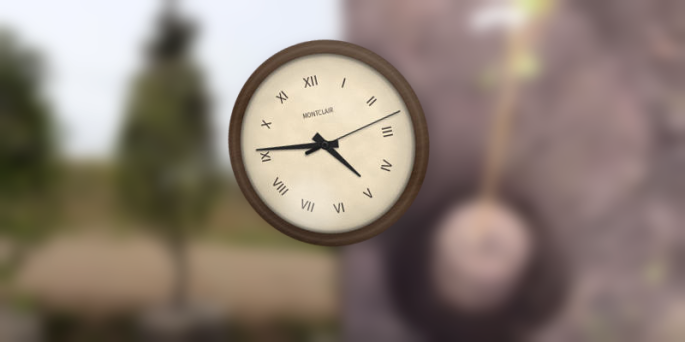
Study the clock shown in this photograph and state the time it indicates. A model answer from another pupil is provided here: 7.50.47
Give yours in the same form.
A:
4.46.13
